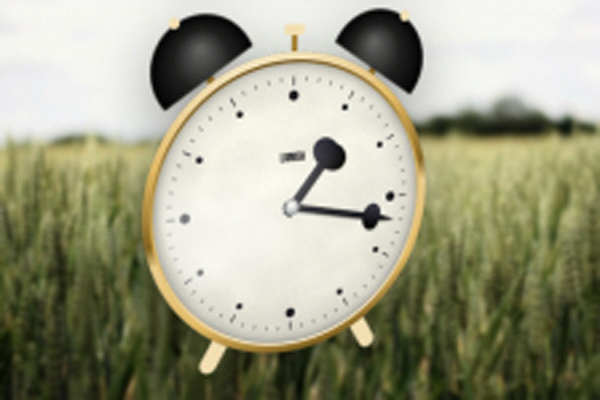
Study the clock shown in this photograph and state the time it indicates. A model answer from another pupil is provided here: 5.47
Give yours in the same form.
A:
1.17
